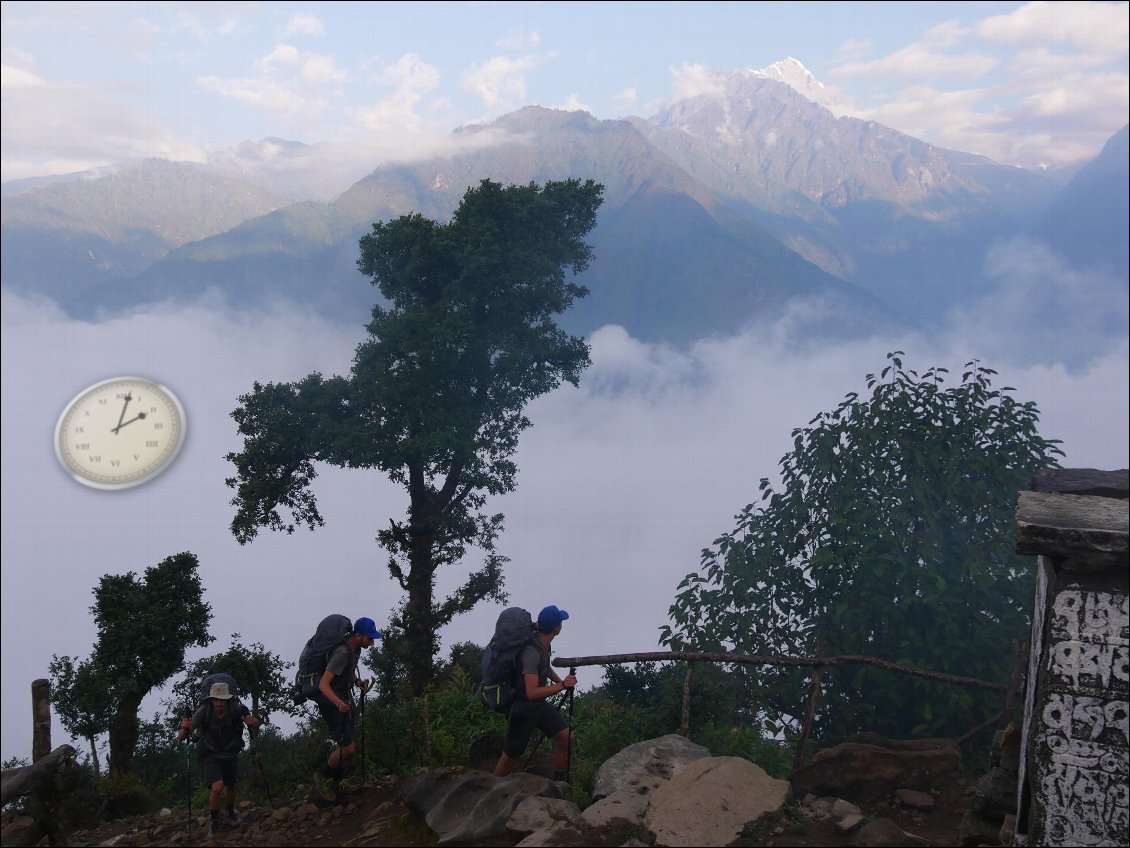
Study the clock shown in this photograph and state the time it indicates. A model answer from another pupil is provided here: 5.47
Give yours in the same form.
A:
2.02
